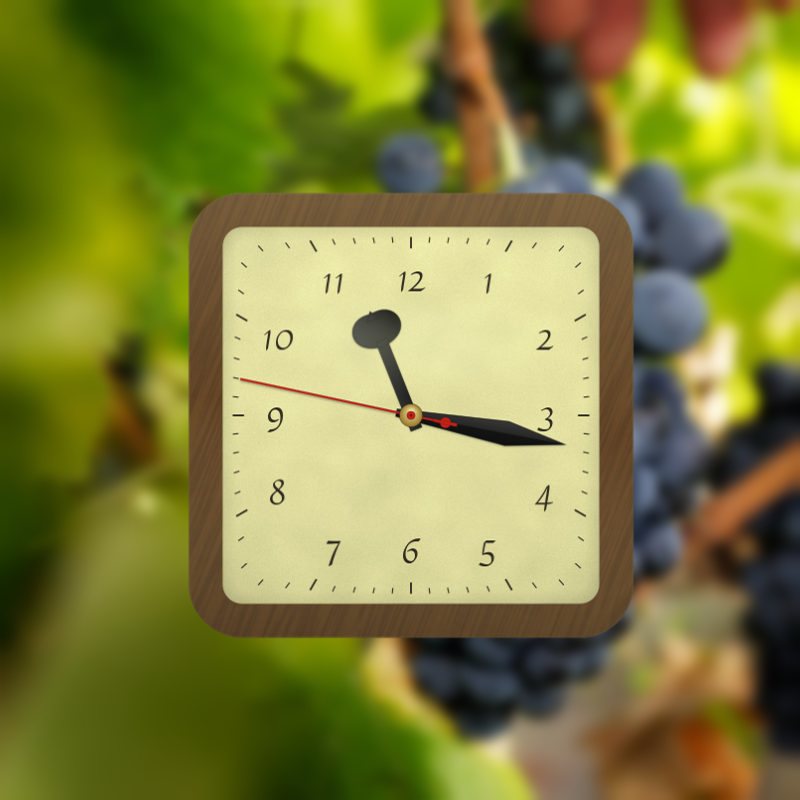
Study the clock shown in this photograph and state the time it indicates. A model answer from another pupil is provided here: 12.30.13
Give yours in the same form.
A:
11.16.47
